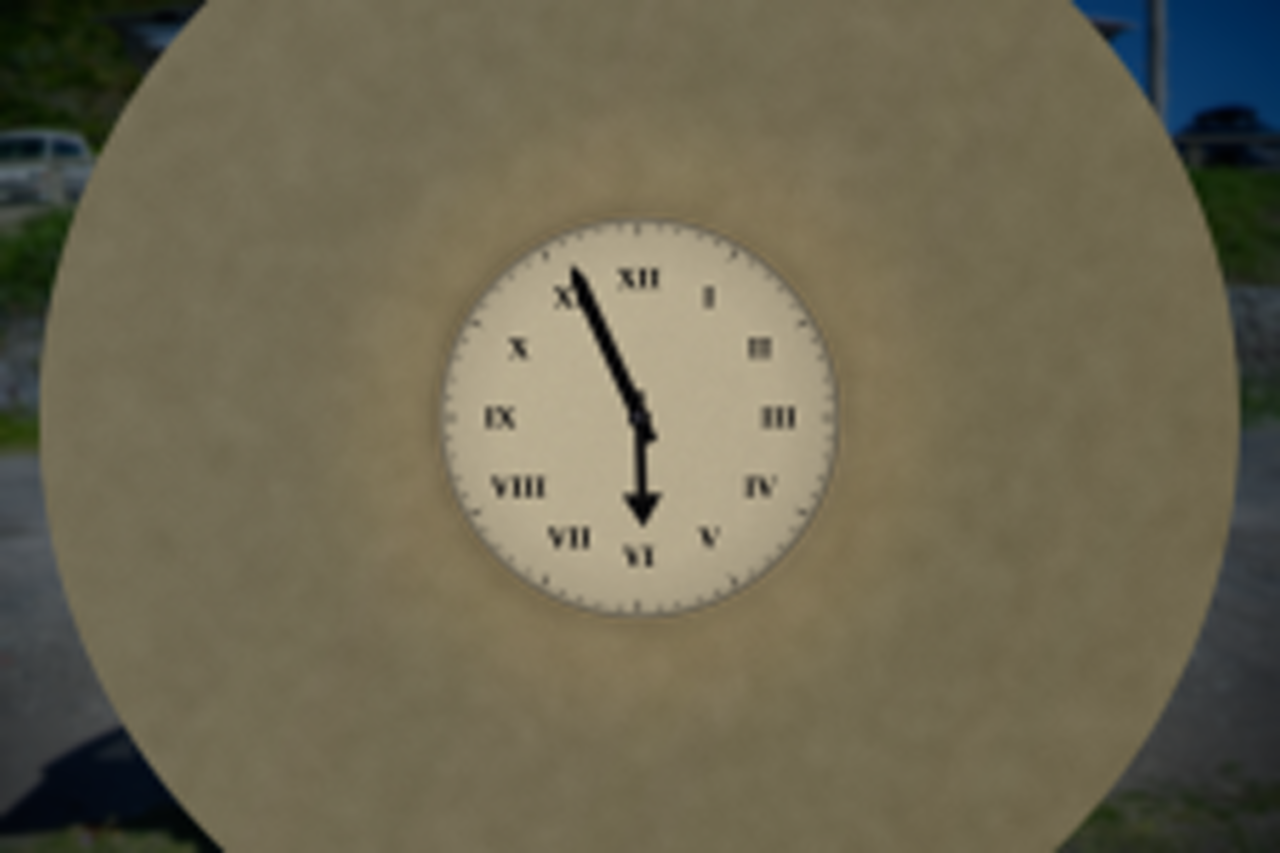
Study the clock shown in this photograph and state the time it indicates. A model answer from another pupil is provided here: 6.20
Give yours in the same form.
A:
5.56
